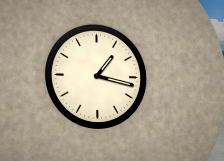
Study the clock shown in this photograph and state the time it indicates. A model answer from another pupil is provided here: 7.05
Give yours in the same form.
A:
1.17
